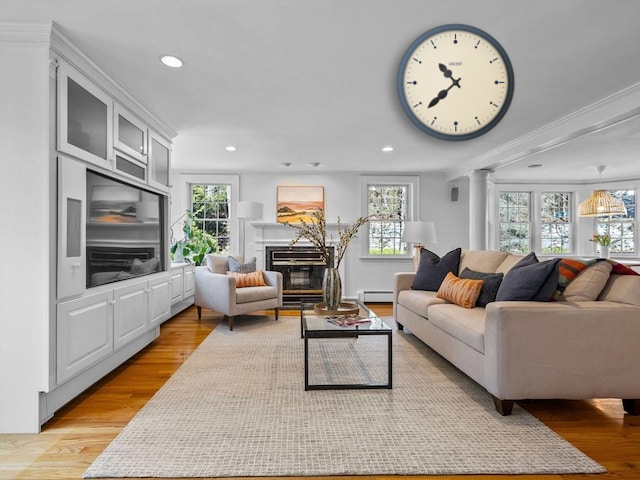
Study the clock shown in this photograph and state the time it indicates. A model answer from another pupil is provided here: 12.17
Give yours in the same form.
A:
10.38
